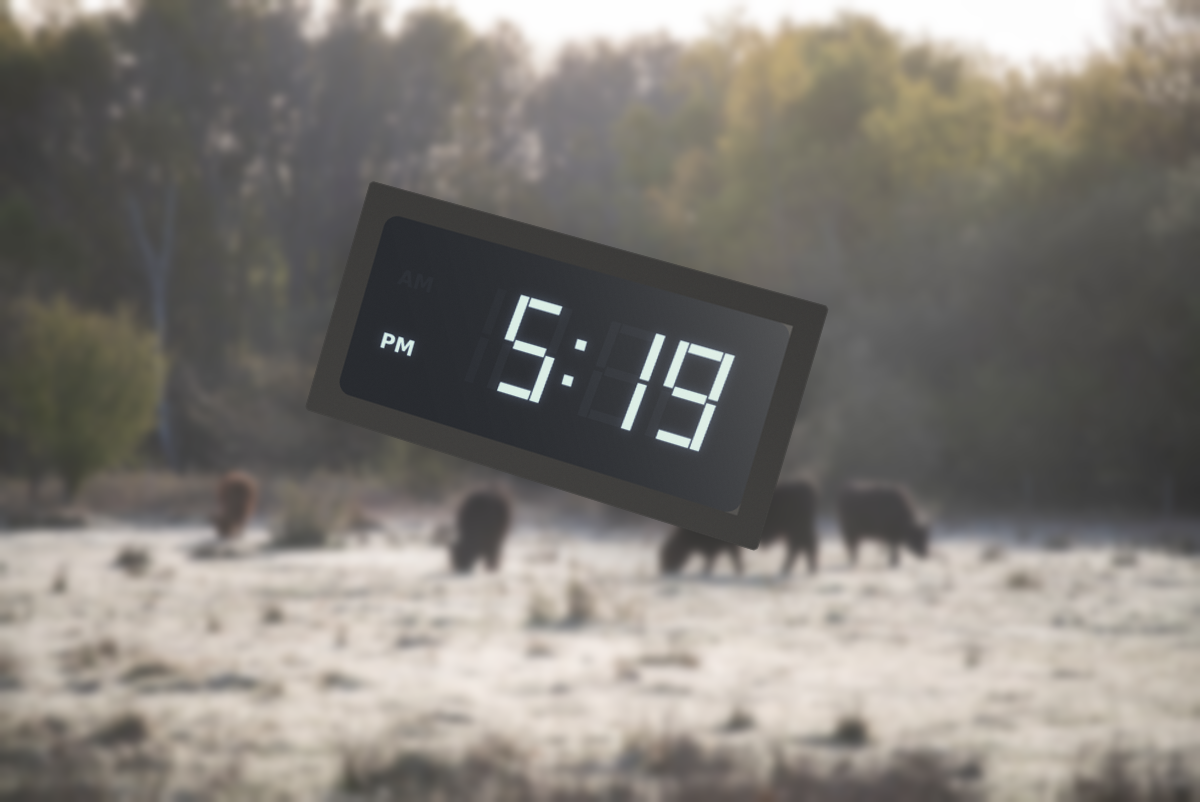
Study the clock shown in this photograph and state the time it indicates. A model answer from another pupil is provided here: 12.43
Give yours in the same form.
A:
5.19
